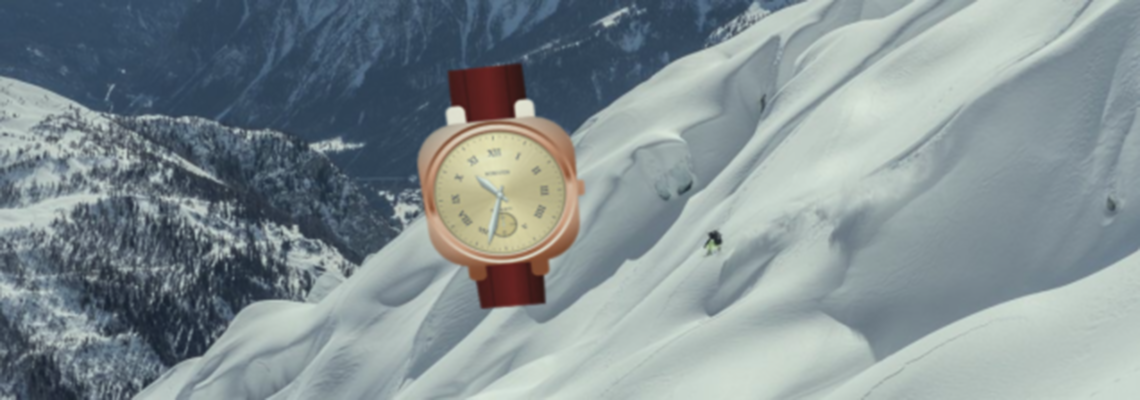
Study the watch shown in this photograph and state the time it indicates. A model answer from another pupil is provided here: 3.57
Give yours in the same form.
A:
10.33
